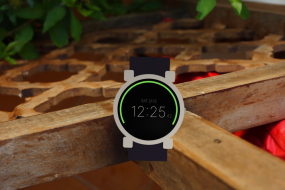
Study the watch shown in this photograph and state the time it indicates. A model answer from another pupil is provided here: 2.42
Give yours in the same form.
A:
12.25
